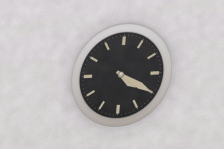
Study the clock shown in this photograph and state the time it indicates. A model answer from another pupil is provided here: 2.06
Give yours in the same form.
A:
4.20
